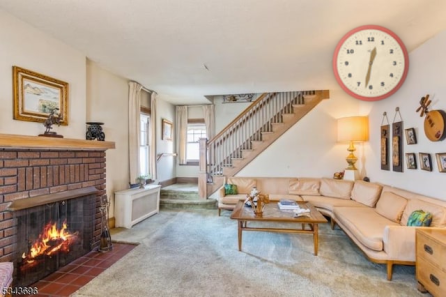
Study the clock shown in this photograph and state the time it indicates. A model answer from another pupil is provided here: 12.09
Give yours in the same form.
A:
12.32
